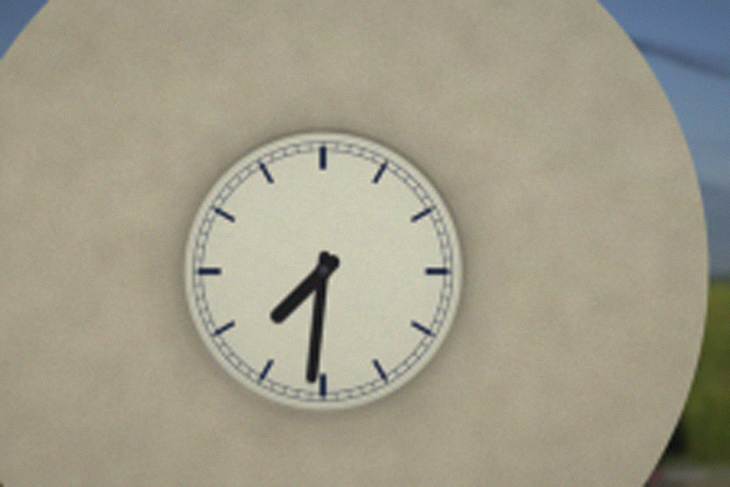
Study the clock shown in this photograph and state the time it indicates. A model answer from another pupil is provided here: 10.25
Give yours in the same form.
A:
7.31
